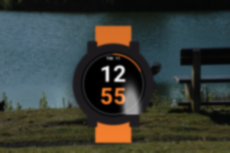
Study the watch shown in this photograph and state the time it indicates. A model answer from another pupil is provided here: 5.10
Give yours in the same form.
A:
12.55
